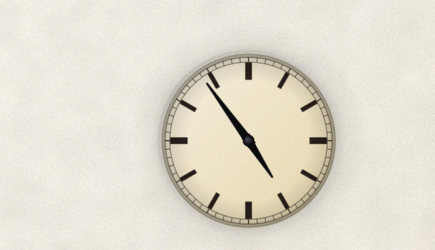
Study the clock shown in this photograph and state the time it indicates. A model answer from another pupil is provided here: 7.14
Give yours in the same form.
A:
4.54
